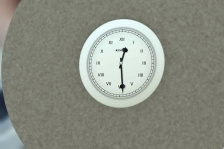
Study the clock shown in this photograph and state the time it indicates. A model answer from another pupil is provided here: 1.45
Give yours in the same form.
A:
12.29
